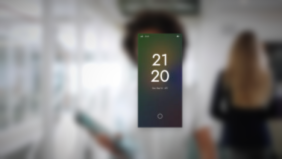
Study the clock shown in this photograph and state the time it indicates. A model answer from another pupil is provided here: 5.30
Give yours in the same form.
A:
21.20
